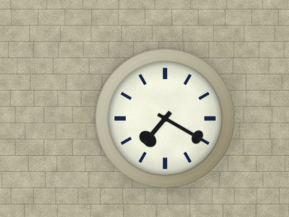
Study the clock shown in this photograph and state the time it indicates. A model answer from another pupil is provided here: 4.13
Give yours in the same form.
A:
7.20
